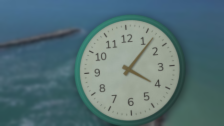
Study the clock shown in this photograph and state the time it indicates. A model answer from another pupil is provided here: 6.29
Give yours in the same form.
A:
4.07
